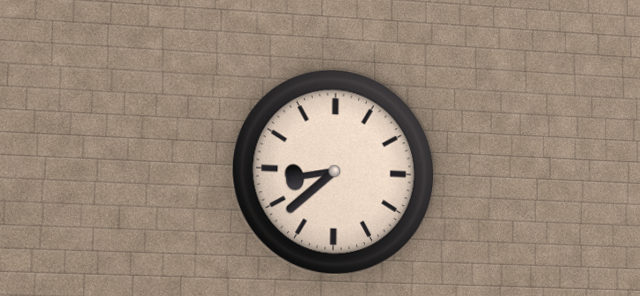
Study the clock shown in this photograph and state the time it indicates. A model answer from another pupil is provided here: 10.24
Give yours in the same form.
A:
8.38
